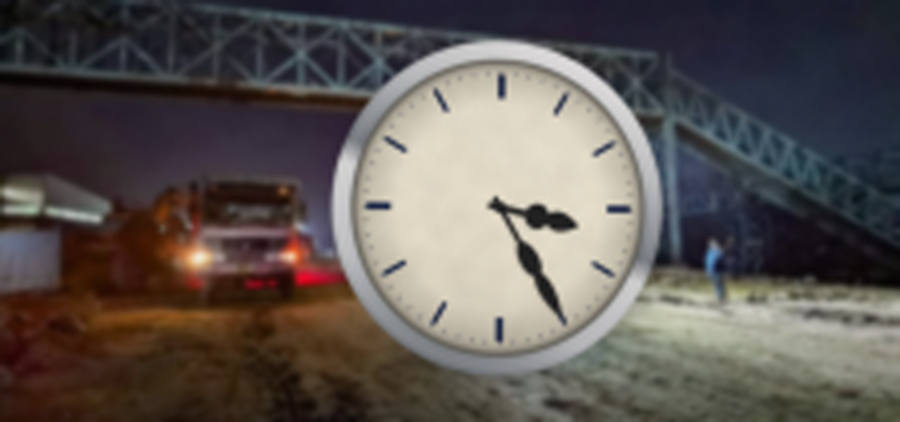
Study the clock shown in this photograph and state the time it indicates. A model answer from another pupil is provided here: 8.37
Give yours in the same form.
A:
3.25
